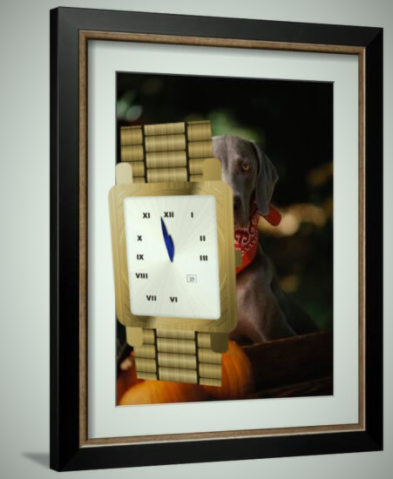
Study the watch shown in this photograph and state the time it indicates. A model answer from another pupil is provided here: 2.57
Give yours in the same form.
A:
11.58
